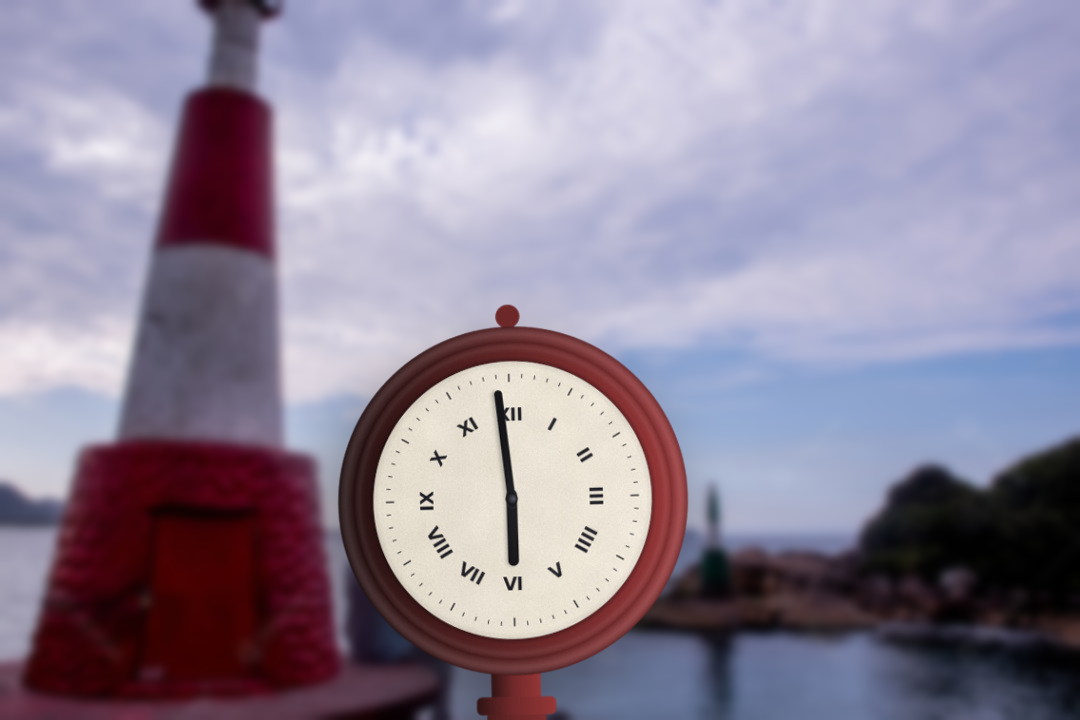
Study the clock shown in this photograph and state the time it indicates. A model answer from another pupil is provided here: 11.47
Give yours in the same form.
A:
5.59
